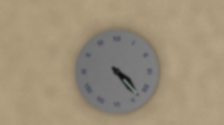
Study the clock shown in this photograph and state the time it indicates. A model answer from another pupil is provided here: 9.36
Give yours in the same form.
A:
4.23
